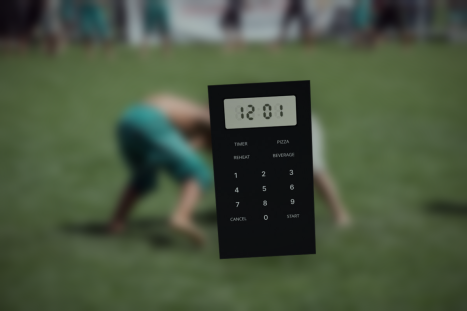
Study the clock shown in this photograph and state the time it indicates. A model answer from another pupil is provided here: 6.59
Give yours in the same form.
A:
12.01
